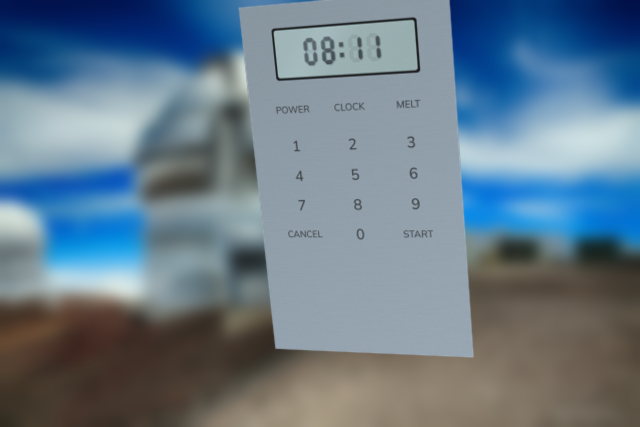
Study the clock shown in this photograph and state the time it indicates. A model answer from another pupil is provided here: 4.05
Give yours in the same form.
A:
8.11
